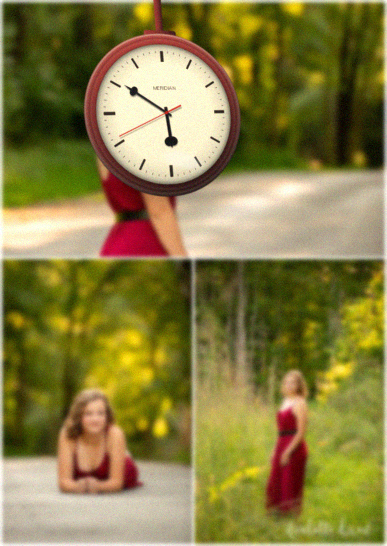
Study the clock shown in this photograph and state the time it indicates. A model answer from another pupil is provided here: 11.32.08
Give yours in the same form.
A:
5.50.41
